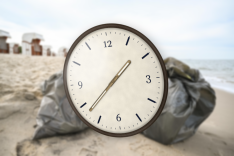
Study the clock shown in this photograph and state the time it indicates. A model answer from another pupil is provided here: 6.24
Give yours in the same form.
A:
1.38
